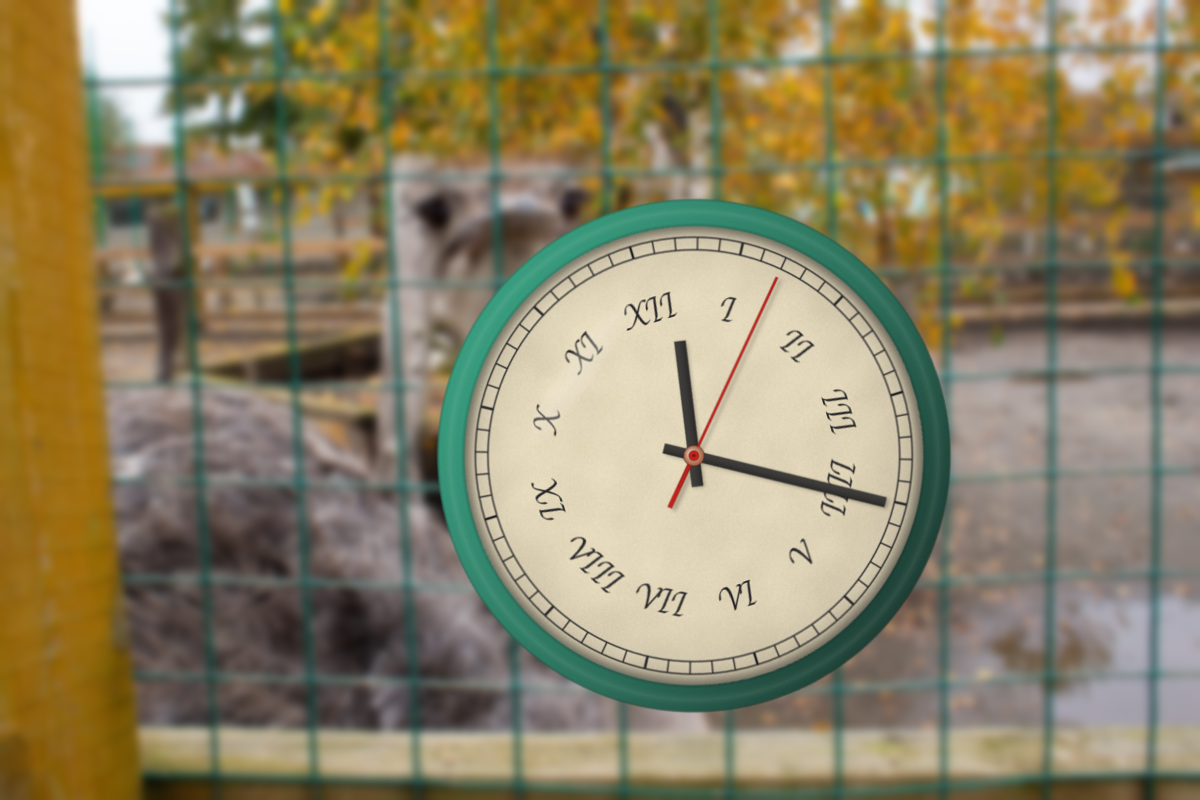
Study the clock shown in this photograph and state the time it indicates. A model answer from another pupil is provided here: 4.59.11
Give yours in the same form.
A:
12.20.07
